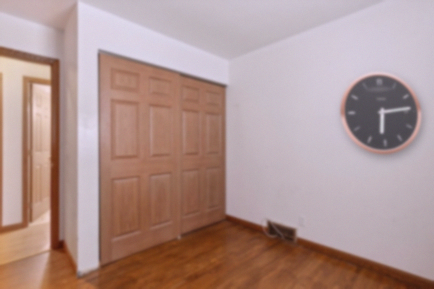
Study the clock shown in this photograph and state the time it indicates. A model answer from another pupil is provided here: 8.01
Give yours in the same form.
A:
6.14
